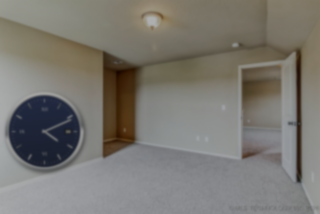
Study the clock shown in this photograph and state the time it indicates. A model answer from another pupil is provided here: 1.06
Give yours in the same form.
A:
4.11
